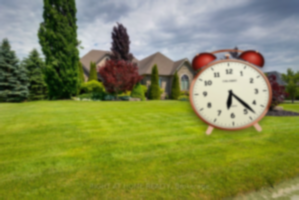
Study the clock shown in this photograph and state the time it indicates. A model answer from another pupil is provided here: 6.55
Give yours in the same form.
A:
6.23
